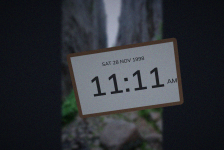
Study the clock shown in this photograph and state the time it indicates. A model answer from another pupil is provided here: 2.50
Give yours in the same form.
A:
11.11
